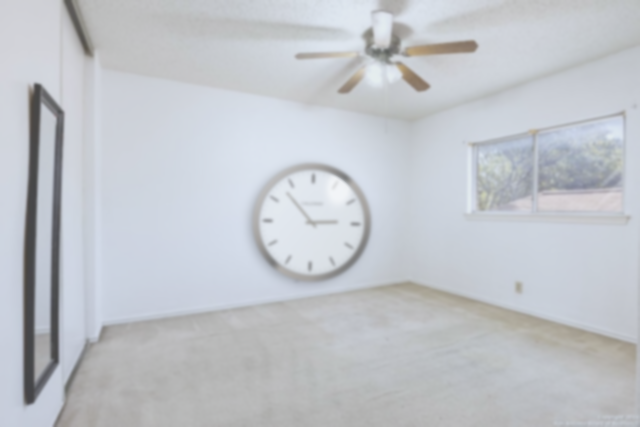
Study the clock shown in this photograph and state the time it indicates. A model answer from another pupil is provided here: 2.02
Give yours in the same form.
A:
2.53
